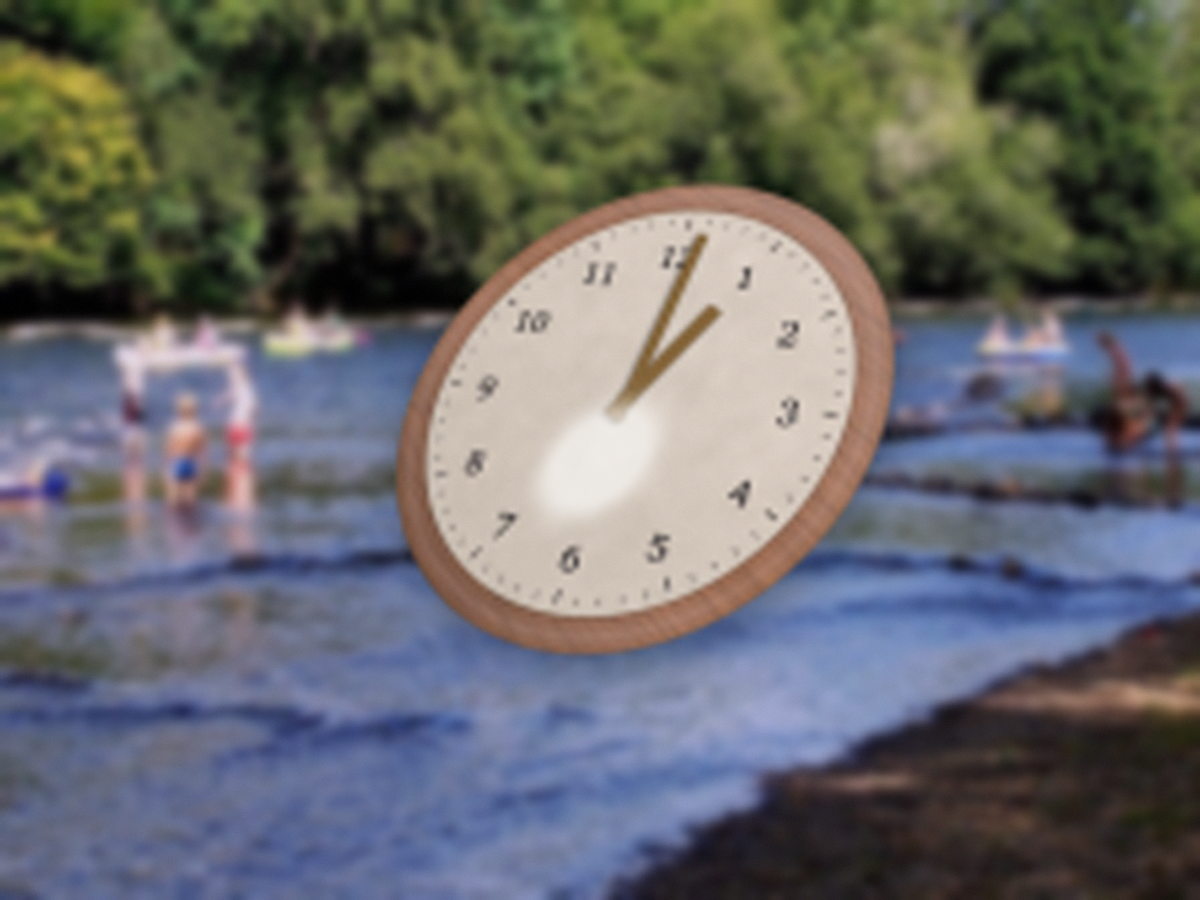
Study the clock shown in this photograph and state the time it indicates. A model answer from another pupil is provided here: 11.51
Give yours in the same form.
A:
1.01
